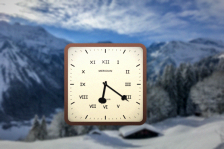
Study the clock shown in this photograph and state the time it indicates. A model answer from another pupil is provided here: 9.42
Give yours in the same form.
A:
6.21
